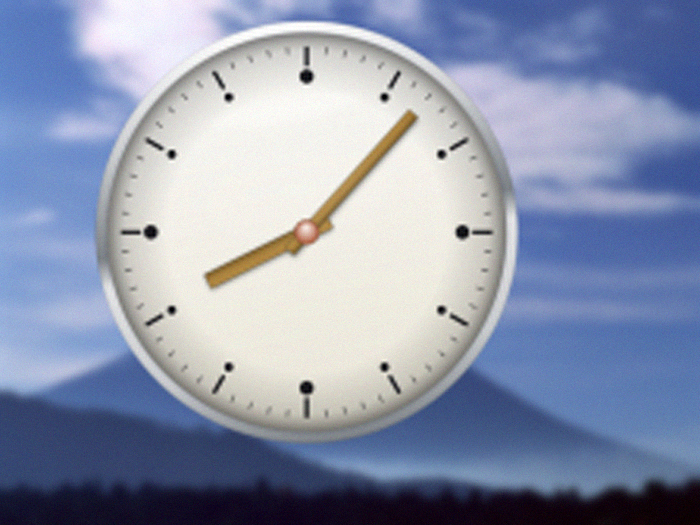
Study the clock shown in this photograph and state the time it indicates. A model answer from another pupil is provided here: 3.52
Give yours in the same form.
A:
8.07
